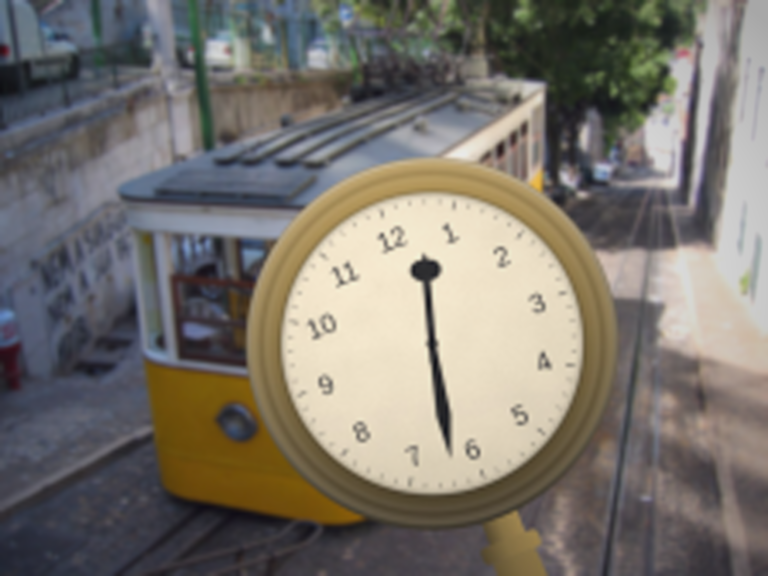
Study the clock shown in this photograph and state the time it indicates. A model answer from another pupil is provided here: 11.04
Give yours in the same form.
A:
12.32
